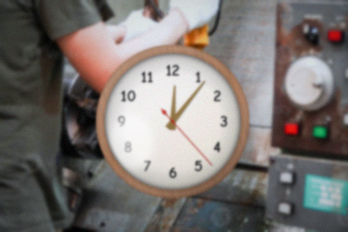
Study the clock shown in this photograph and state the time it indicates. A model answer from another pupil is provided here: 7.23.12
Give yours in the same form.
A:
12.06.23
